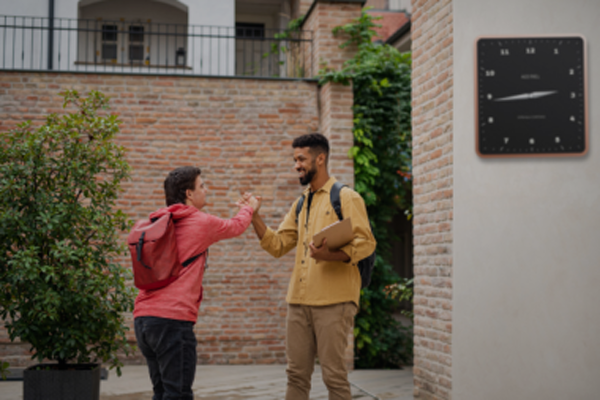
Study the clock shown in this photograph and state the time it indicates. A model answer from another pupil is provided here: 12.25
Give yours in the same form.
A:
2.44
